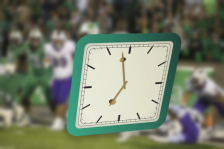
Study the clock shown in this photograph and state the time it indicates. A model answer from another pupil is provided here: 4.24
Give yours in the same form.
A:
6.58
